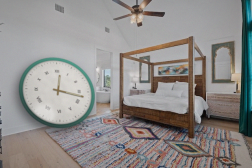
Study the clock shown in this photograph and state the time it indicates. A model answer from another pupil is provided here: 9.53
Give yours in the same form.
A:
12.17
